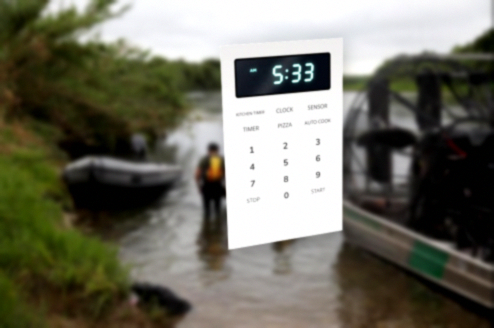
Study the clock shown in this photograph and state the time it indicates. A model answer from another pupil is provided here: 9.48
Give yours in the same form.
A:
5.33
